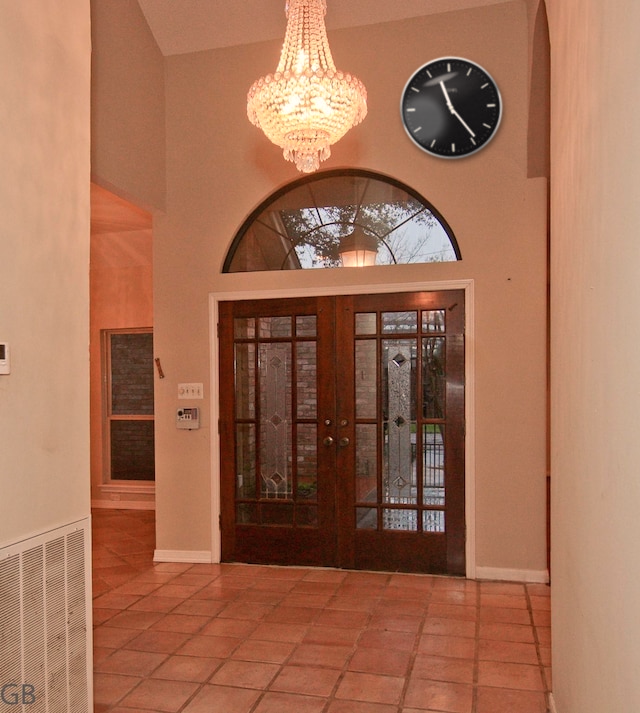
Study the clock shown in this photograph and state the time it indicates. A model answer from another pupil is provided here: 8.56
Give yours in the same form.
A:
11.24
